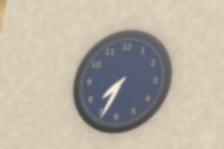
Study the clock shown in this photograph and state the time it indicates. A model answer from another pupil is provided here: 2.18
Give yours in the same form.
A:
7.34
